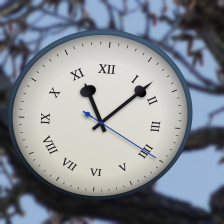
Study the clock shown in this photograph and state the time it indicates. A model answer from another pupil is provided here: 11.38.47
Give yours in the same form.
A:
11.07.20
